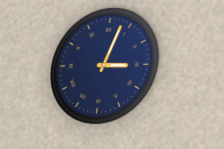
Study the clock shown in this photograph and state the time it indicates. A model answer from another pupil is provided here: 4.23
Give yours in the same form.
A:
3.03
